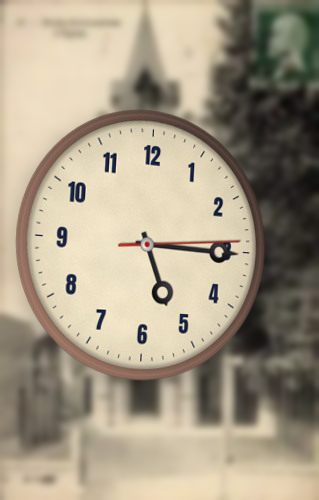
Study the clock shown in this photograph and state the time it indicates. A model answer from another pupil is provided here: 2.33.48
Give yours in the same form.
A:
5.15.14
